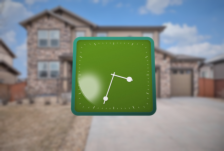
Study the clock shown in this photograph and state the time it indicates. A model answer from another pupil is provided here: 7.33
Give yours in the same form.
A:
3.33
